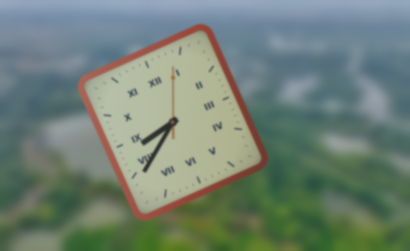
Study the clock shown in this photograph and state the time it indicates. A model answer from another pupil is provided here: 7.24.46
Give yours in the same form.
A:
8.39.04
